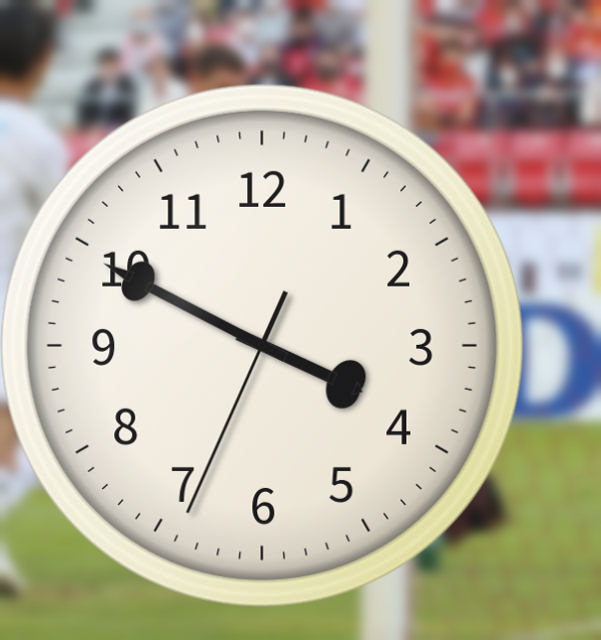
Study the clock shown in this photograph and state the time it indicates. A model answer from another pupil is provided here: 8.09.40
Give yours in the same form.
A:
3.49.34
